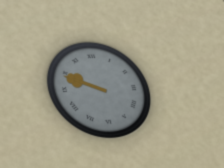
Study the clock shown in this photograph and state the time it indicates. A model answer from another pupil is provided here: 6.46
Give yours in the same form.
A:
9.49
